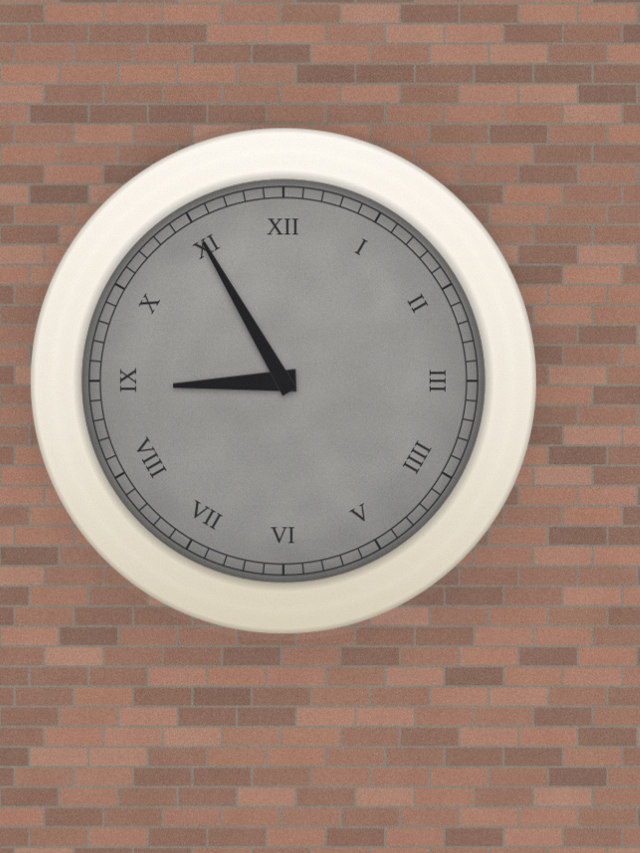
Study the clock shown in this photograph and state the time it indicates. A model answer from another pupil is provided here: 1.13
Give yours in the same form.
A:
8.55
